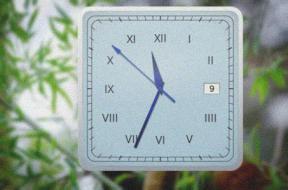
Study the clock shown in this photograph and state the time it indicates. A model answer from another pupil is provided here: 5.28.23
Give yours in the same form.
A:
11.33.52
